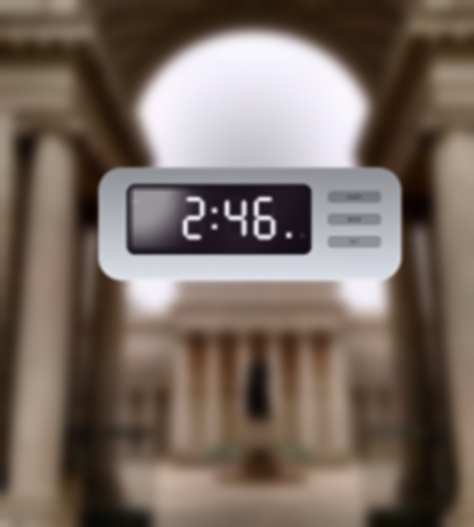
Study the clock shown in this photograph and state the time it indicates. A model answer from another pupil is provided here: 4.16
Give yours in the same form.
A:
2.46
